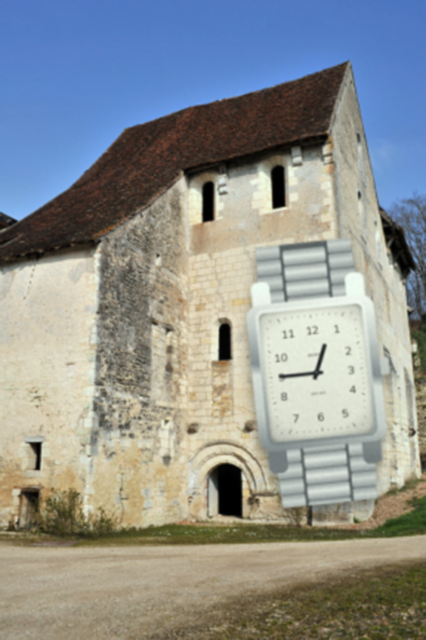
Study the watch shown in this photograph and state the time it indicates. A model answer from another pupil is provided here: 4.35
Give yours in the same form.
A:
12.45
